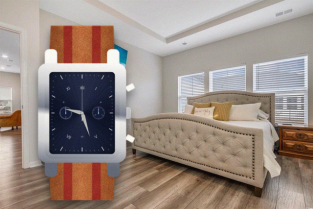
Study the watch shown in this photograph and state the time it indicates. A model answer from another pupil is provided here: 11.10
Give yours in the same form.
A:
9.27
